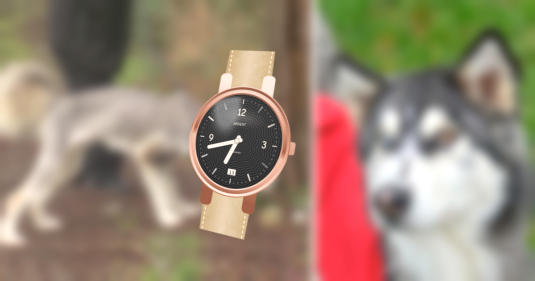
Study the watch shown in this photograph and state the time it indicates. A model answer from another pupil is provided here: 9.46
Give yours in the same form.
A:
6.42
